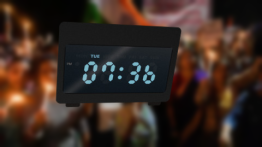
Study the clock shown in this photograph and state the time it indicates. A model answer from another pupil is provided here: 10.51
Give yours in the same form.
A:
7.36
